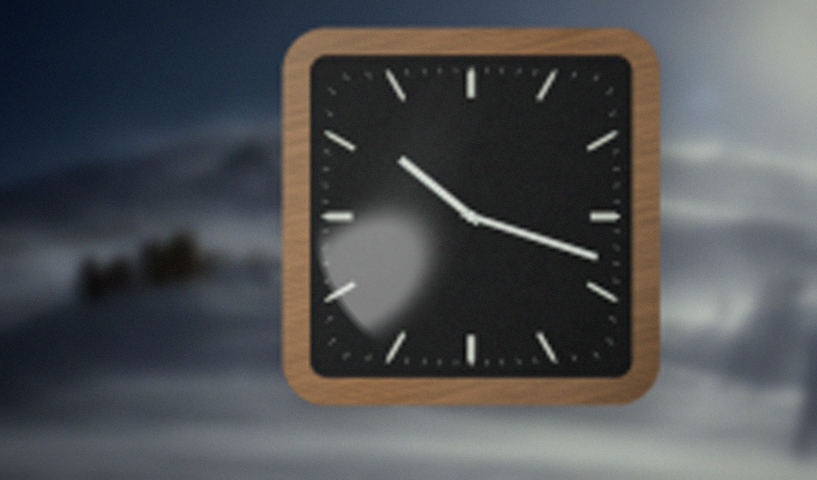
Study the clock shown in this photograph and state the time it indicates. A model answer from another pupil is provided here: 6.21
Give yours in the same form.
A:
10.18
